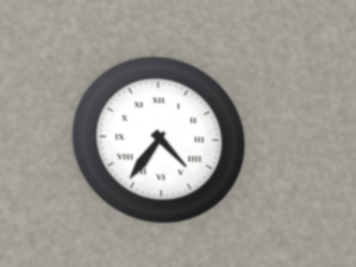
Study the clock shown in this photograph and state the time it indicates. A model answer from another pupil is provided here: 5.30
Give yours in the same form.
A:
4.36
